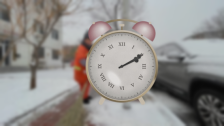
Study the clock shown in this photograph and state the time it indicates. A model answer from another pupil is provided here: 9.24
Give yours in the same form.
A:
2.10
